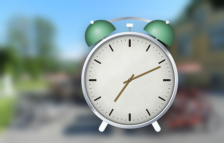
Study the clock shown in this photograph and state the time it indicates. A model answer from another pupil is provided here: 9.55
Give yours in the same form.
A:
7.11
